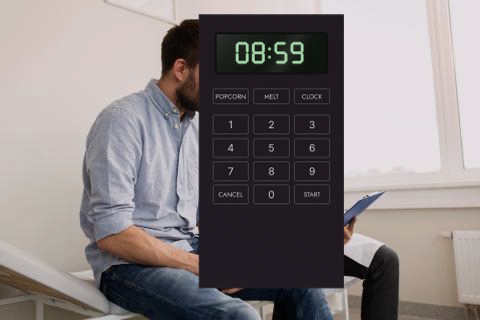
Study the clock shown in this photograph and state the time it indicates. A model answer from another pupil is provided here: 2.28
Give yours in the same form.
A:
8.59
